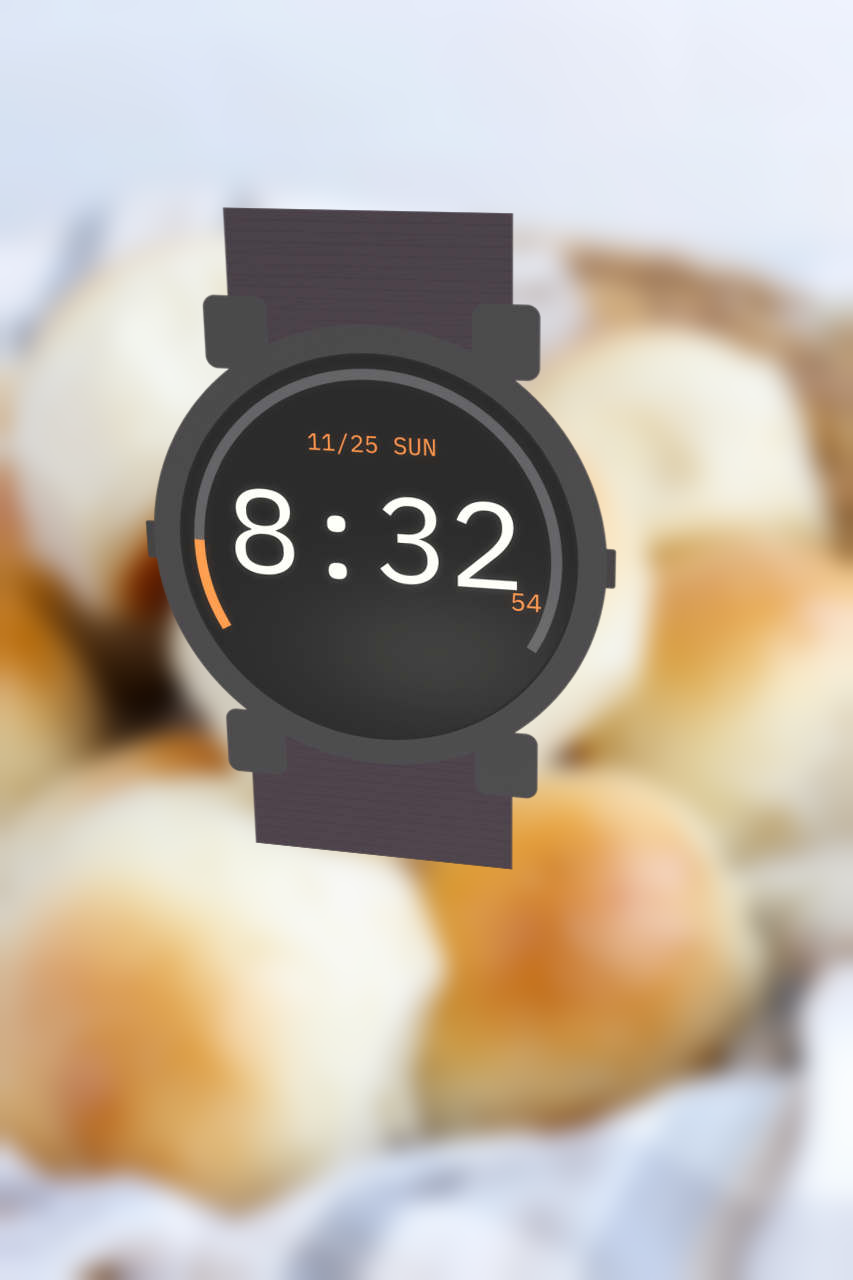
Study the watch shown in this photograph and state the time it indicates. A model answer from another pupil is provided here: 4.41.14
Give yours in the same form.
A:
8.32.54
